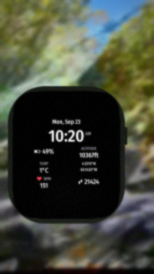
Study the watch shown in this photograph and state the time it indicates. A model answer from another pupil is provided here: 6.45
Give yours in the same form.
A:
10.20
